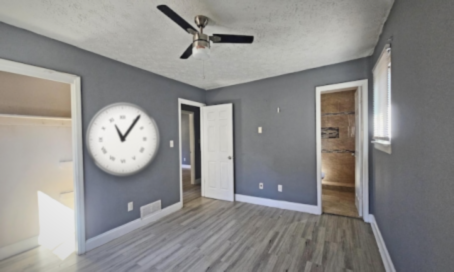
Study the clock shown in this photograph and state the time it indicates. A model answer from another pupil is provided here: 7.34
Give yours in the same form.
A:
11.06
